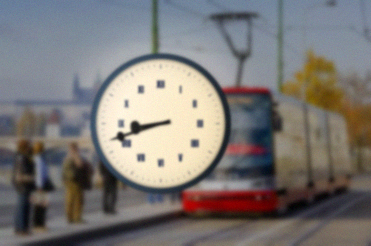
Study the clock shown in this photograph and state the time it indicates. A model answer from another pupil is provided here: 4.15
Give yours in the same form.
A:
8.42
